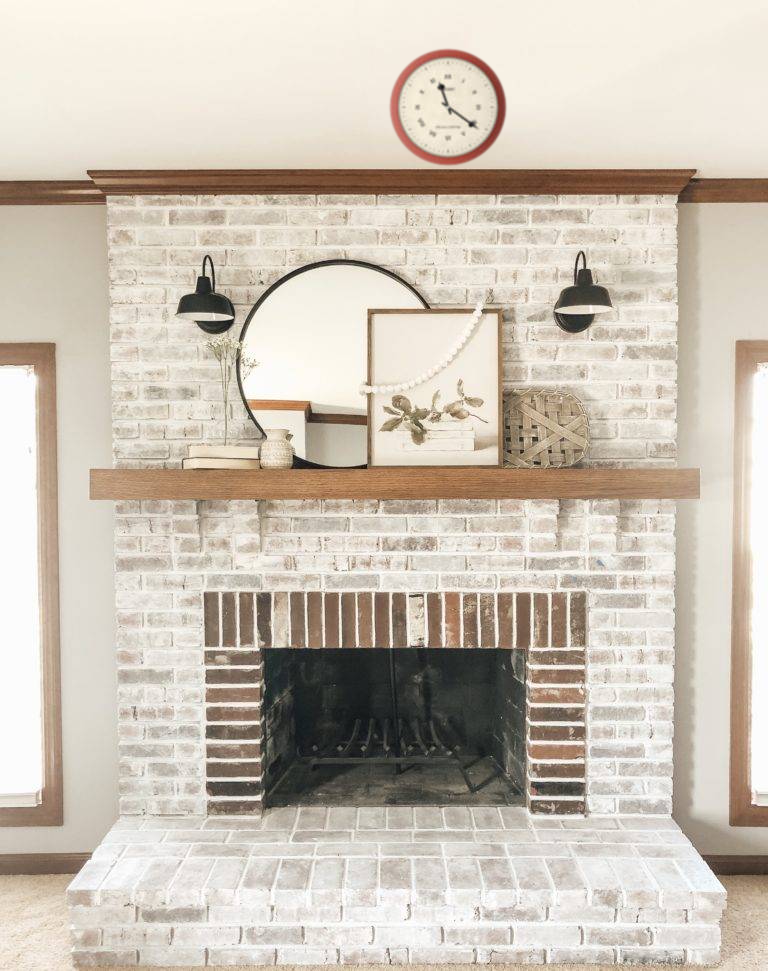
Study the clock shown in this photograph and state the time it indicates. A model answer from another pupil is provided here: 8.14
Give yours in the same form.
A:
11.21
